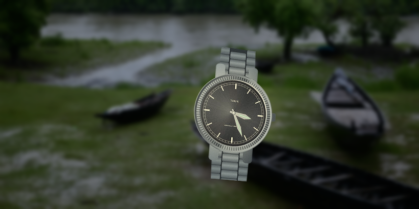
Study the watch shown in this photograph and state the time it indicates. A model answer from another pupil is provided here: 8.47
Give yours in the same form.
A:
3.26
